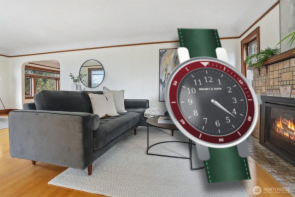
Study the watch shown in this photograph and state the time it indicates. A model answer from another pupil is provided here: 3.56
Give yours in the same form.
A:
4.22
